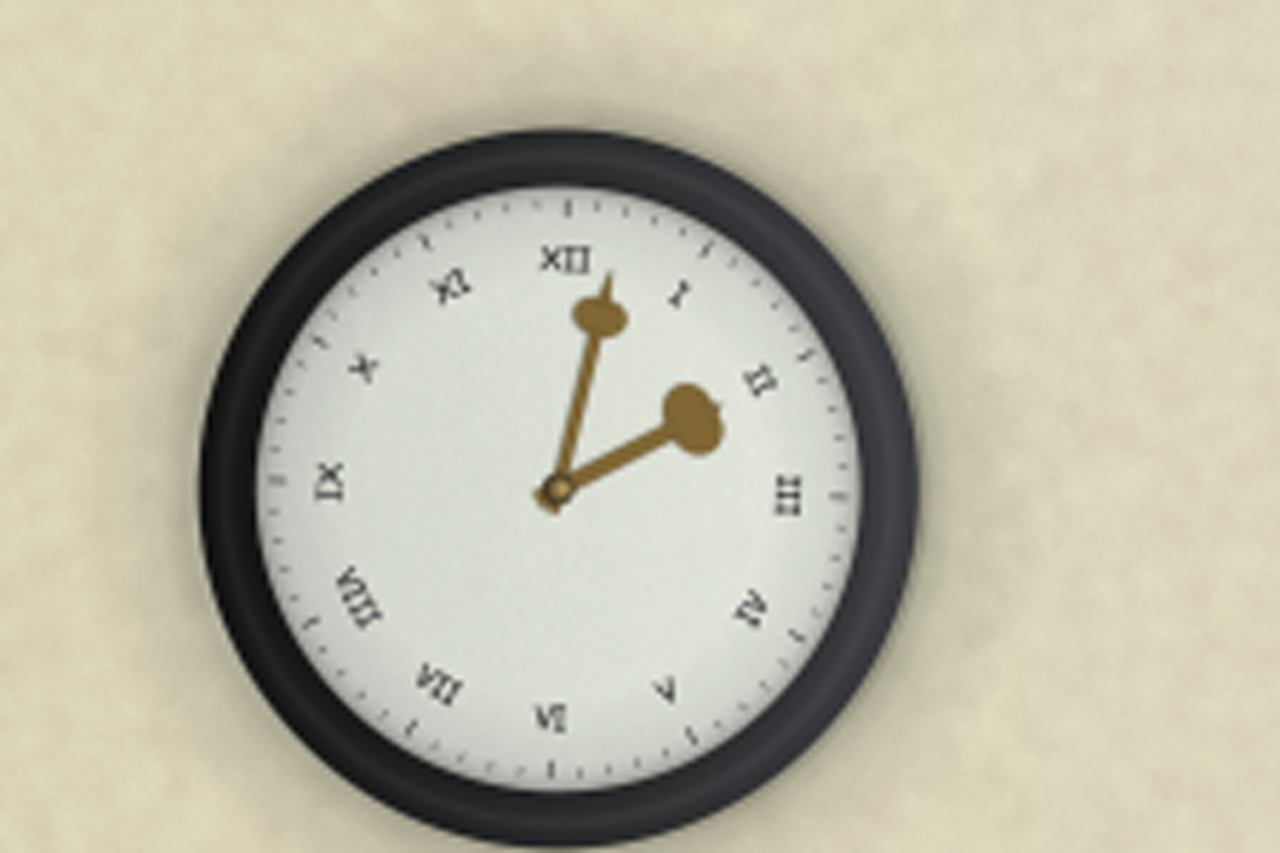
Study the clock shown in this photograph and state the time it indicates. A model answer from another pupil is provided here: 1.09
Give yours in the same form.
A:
2.02
